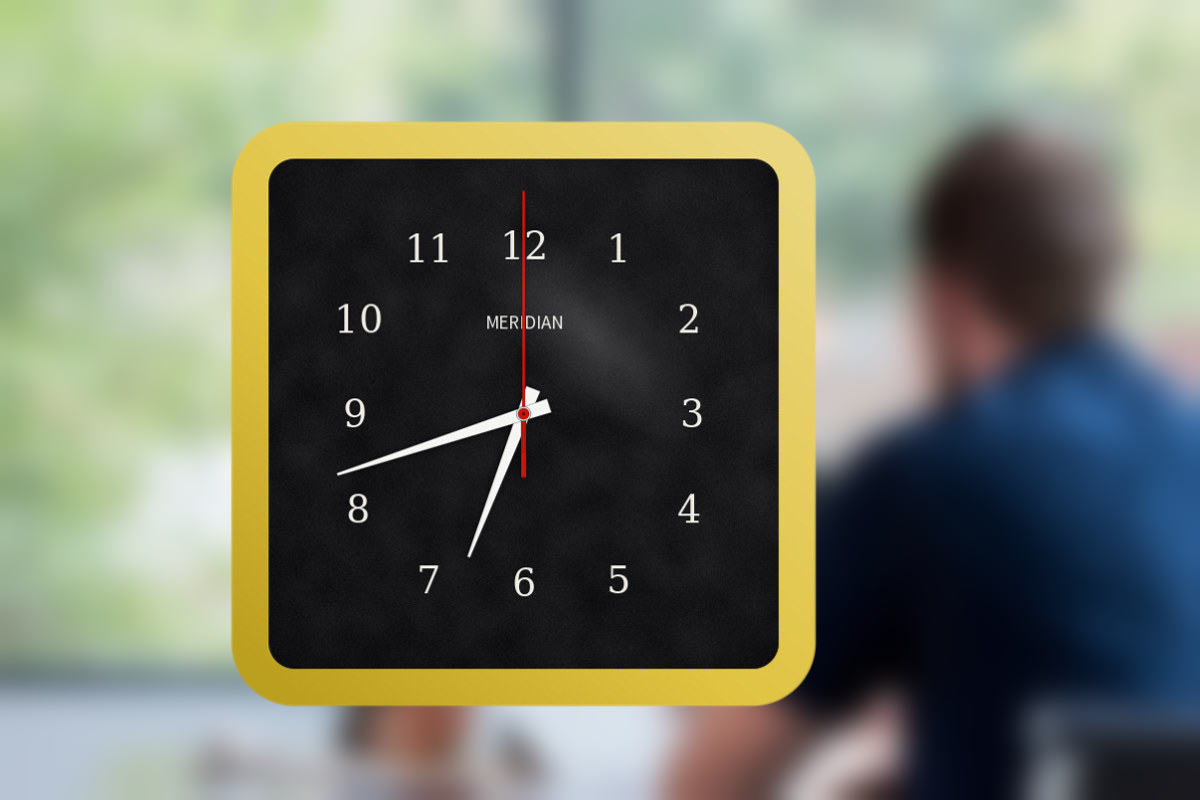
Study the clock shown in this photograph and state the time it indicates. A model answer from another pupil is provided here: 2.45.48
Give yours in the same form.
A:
6.42.00
